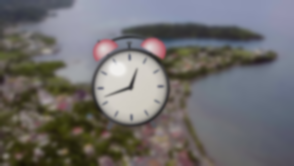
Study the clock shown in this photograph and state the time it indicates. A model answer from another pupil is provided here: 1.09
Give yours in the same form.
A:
12.42
